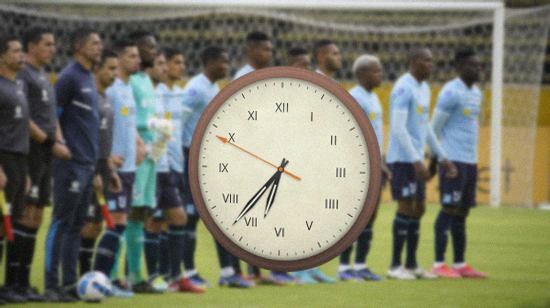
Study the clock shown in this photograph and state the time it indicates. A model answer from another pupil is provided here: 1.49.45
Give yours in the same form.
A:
6.36.49
